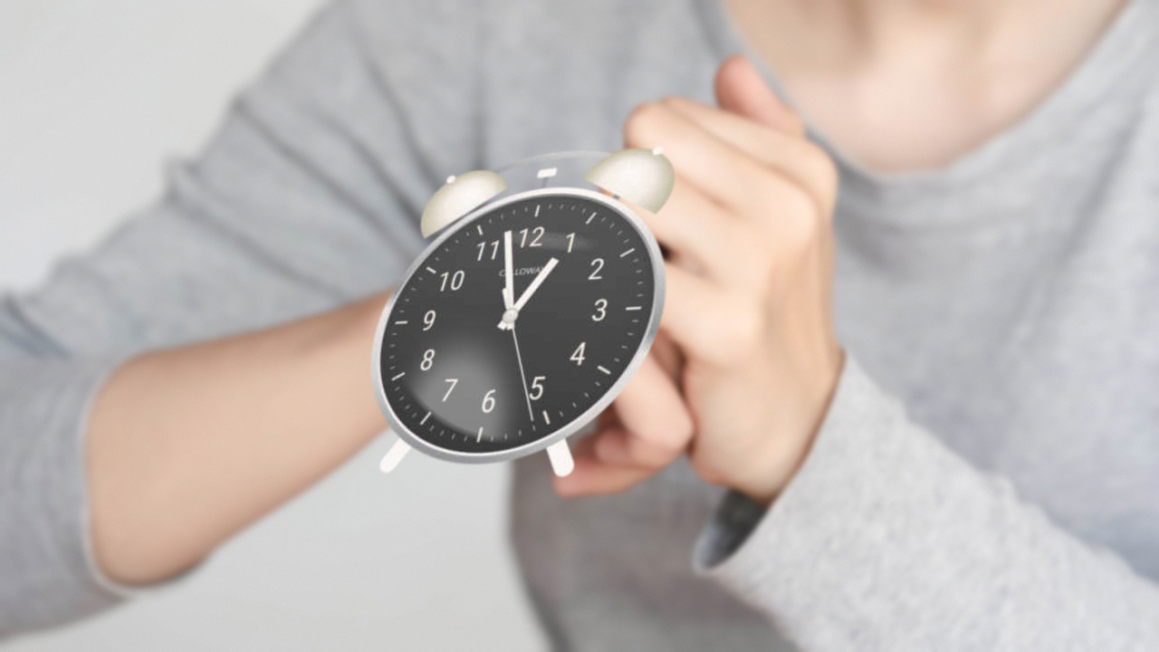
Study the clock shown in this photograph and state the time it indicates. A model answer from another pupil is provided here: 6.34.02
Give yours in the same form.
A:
12.57.26
